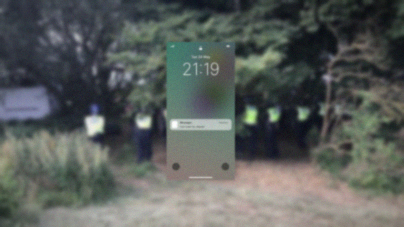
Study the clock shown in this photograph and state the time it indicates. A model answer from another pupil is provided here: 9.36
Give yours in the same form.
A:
21.19
